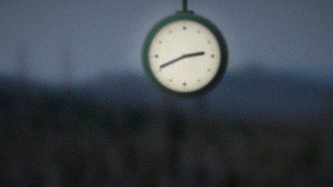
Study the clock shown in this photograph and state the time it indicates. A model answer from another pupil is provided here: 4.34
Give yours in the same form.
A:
2.41
